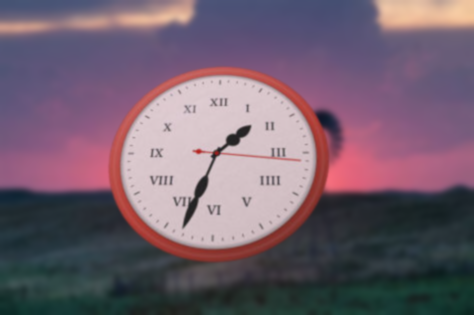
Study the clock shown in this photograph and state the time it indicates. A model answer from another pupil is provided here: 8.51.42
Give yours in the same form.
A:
1.33.16
